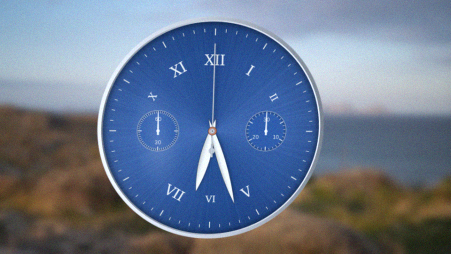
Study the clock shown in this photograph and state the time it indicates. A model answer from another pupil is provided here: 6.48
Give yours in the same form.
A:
6.27
